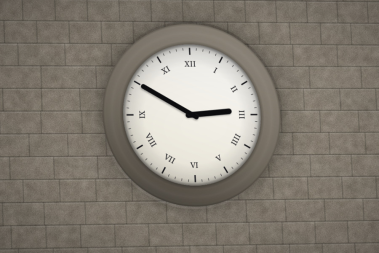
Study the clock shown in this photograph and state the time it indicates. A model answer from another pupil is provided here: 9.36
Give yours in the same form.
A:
2.50
